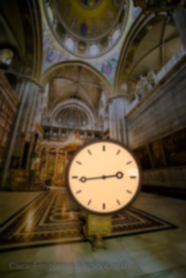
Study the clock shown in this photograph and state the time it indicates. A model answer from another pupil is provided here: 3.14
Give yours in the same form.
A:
2.44
